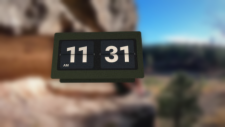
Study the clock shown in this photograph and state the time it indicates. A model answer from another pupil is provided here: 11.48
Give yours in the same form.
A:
11.31
